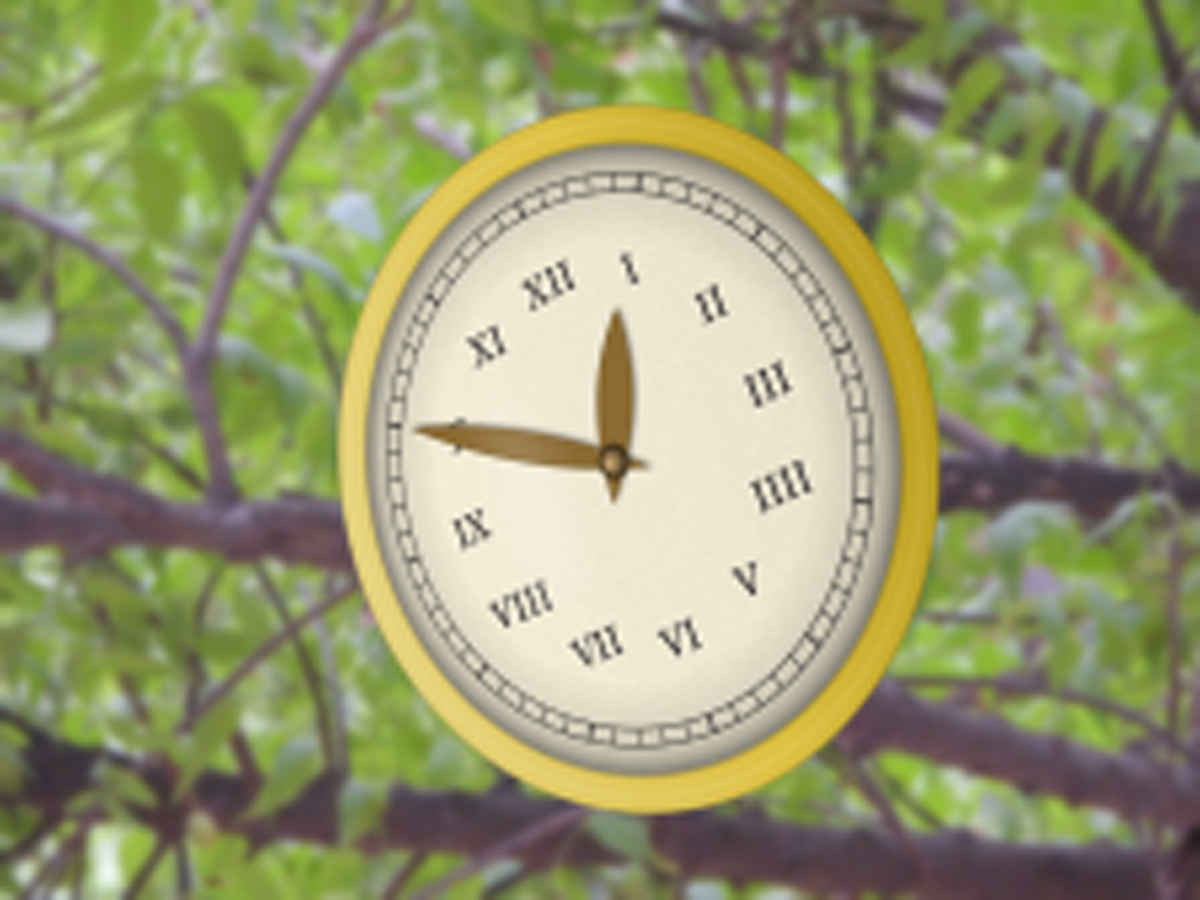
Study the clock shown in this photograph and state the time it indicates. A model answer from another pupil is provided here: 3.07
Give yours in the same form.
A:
12.50
